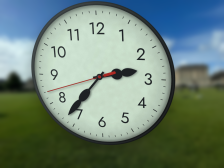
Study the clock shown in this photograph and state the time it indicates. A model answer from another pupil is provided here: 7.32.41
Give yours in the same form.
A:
2.36.42
